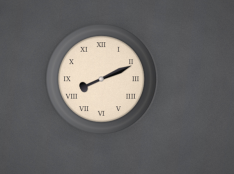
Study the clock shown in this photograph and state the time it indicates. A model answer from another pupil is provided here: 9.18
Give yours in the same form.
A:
8.11
